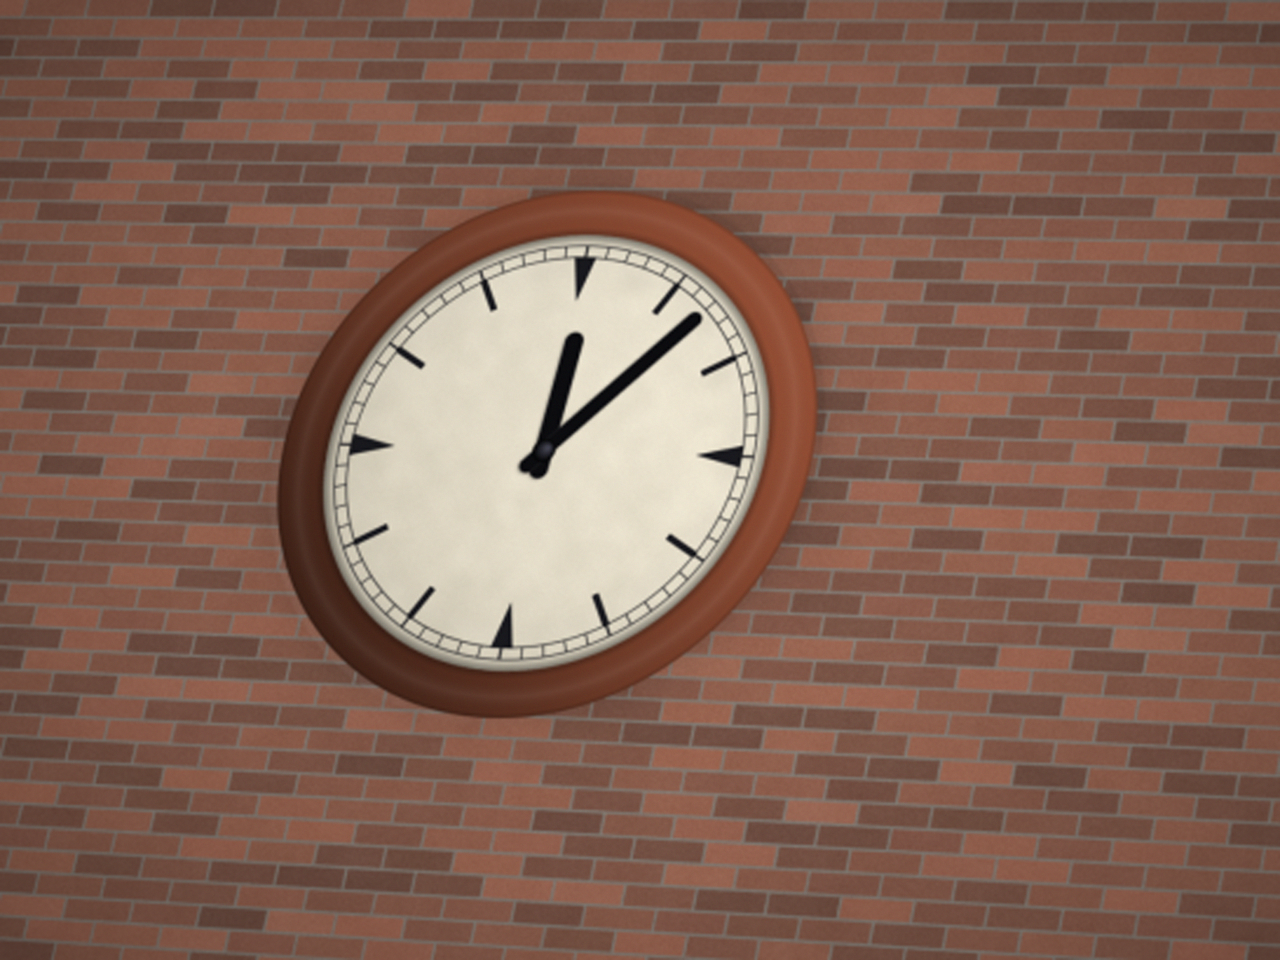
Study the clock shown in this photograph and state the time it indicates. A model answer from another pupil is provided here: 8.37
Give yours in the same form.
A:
12.07
